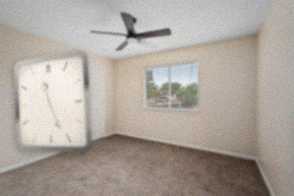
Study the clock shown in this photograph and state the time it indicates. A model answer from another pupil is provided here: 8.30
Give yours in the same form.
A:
11.26
